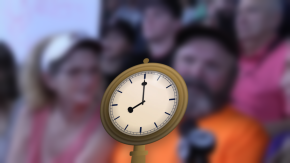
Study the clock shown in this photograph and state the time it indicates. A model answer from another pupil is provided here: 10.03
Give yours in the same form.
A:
8.00
